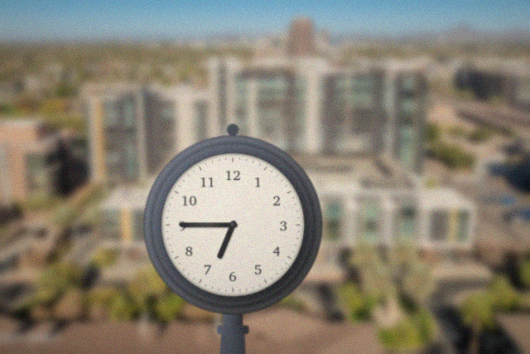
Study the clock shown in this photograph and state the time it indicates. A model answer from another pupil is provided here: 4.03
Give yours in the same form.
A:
6.45
